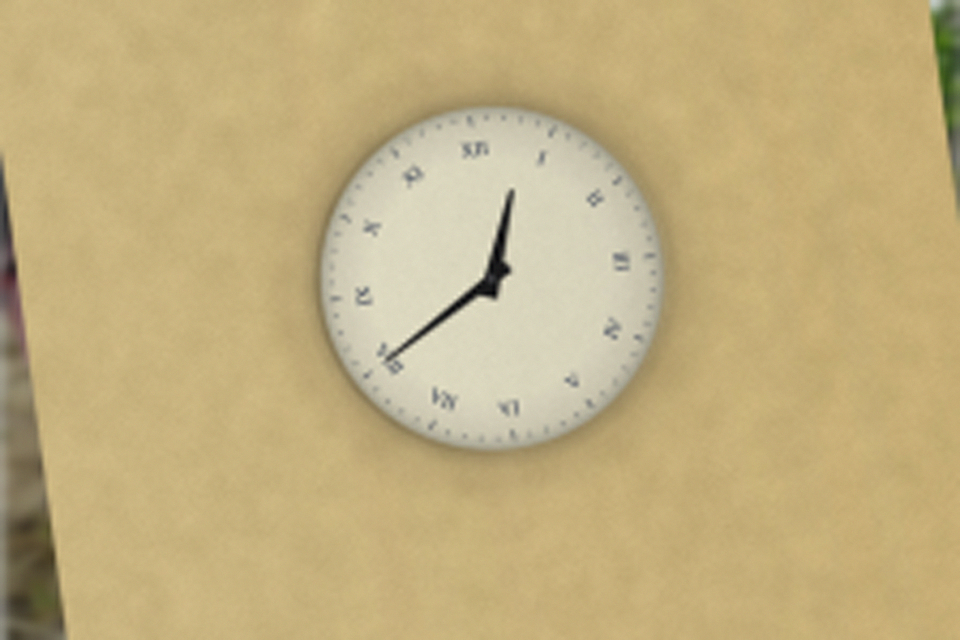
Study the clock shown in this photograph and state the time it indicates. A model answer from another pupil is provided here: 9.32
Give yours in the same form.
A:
12.40
